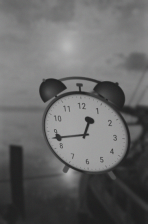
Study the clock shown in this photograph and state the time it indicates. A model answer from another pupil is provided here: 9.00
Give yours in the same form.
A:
12.43
